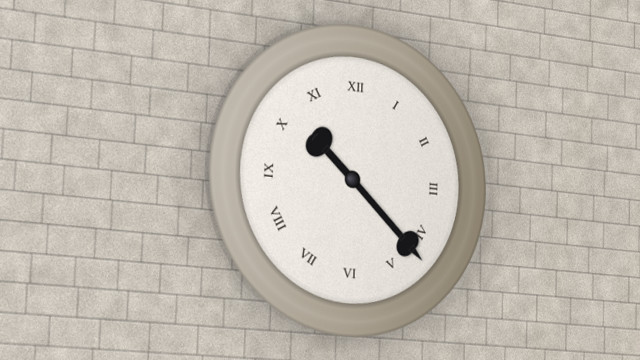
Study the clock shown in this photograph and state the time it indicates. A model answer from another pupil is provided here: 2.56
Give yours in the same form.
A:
10.22
